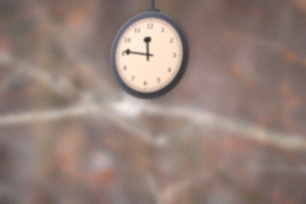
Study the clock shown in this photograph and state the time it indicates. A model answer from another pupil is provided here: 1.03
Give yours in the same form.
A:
11.46
